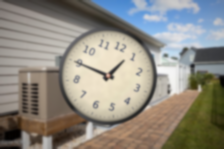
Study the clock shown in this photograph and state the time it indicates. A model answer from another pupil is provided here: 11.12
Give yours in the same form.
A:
12.45
